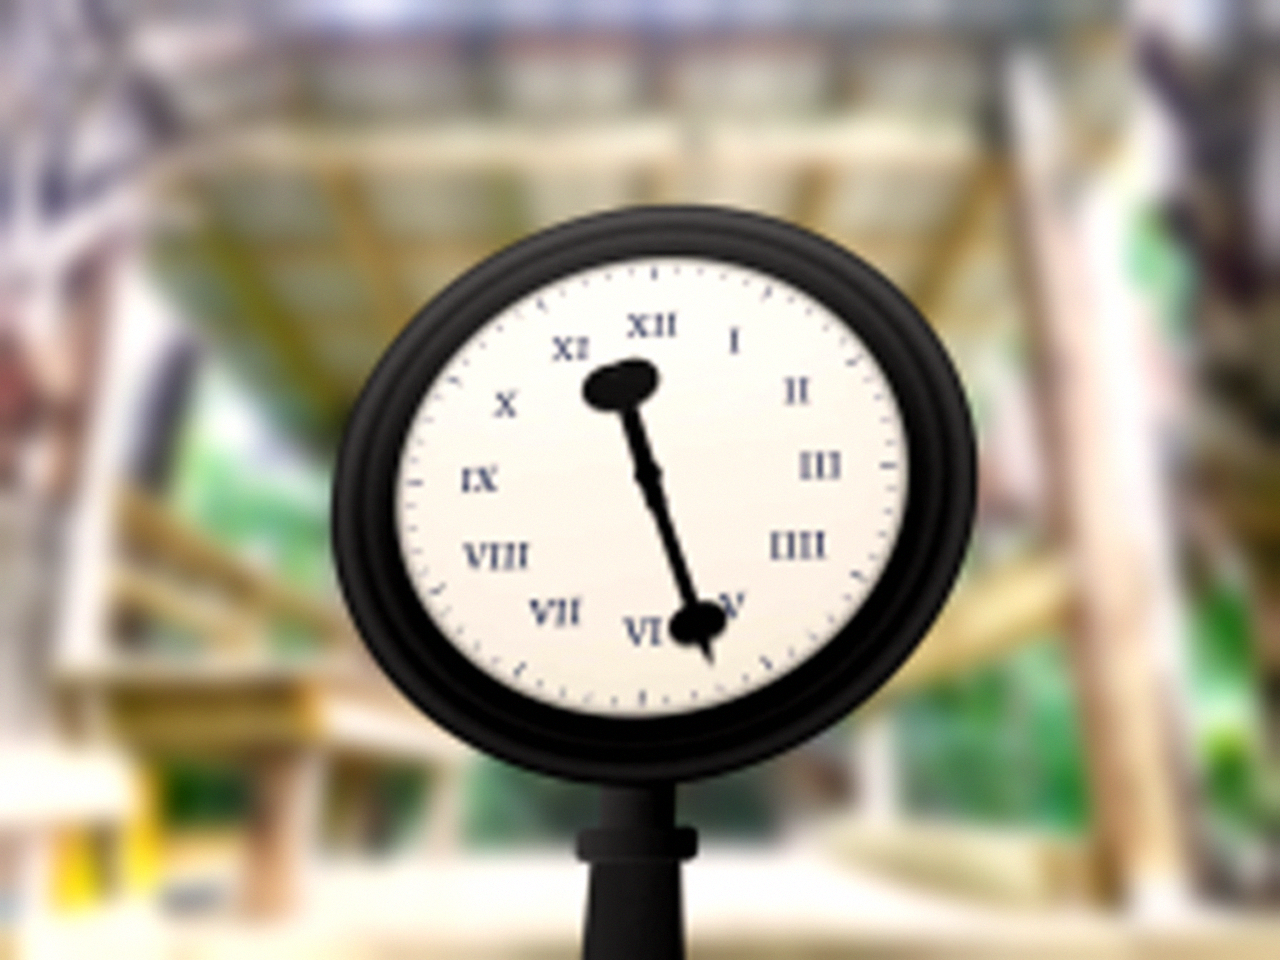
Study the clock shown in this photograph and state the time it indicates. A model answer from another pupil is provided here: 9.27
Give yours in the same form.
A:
11.27
